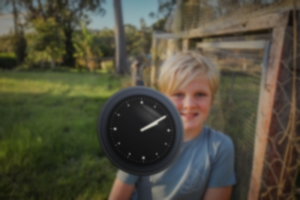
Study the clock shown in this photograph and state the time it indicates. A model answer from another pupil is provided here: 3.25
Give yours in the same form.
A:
2.10
